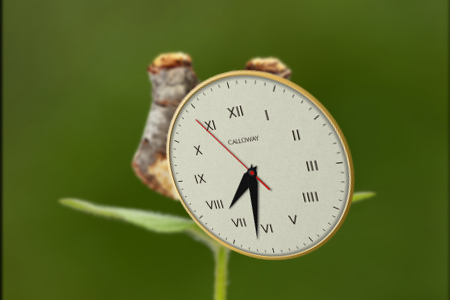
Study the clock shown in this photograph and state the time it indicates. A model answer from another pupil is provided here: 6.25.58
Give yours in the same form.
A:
7.31.54
